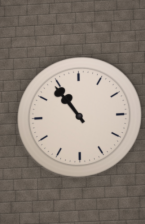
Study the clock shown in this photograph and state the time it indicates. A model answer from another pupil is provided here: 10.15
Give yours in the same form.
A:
10.54
